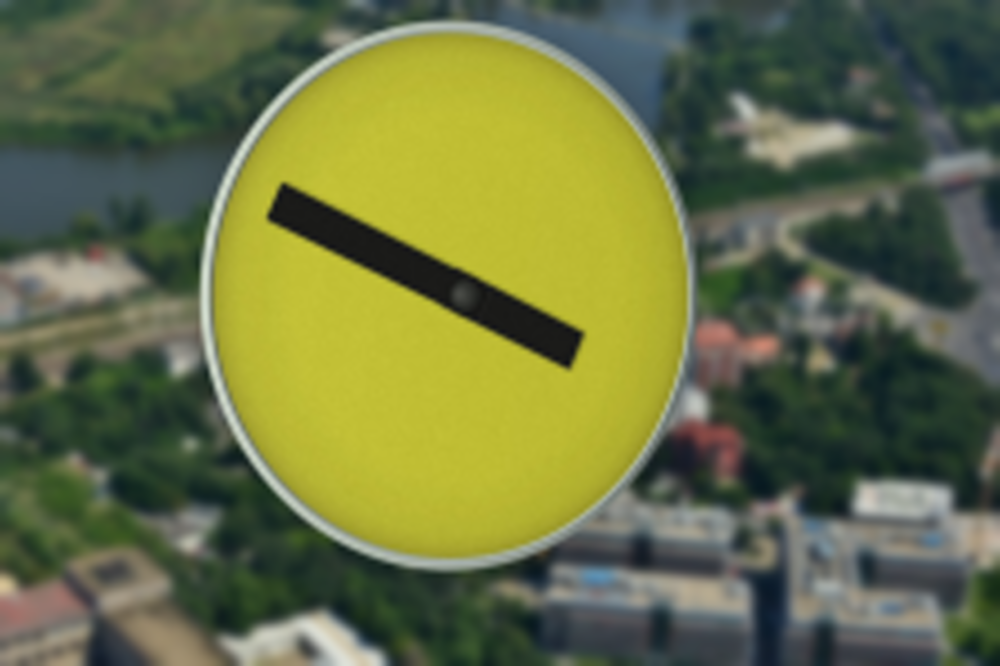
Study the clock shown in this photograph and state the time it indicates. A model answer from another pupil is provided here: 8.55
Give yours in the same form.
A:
3.49
